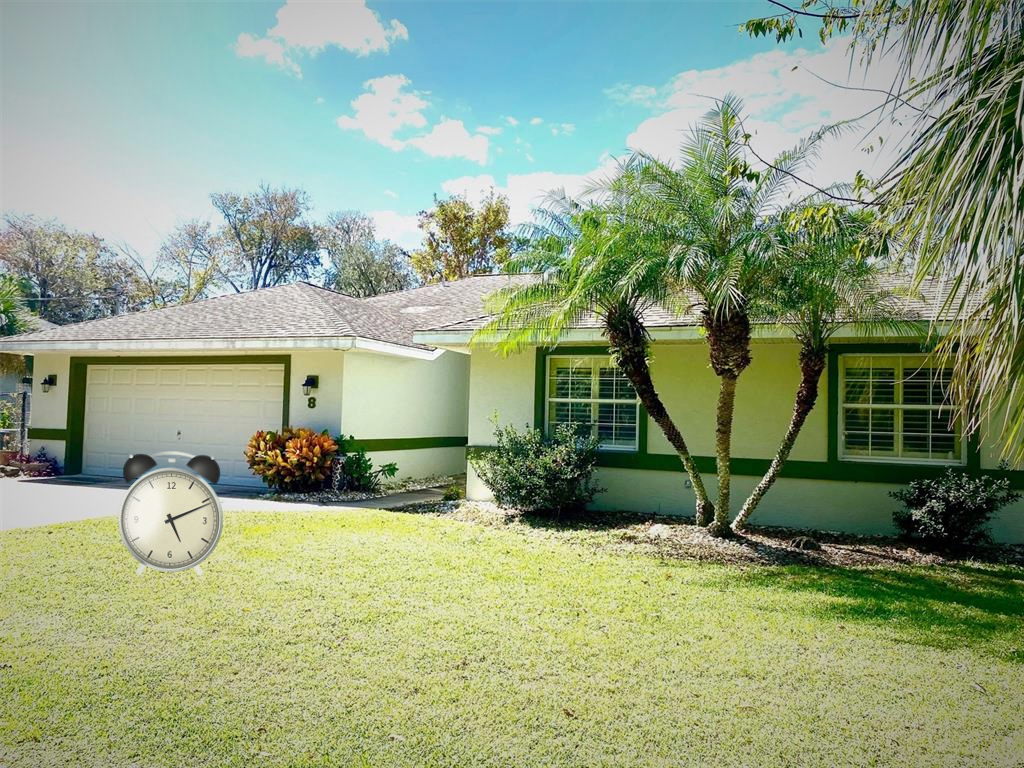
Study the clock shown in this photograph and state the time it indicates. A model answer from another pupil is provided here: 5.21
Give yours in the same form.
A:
5.11
